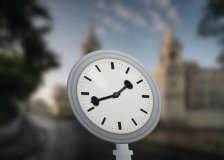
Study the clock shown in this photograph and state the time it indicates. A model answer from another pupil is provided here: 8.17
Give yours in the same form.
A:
1.42
